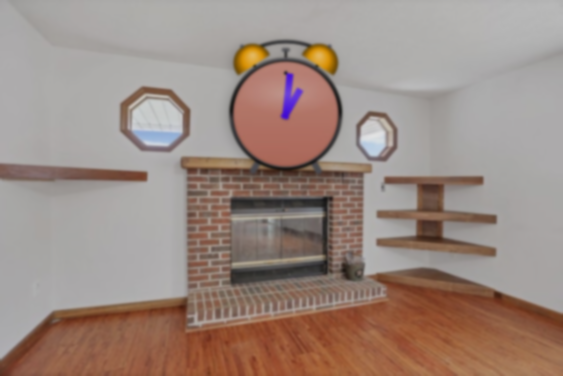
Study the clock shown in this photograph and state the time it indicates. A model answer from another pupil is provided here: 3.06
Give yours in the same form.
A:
1.01
